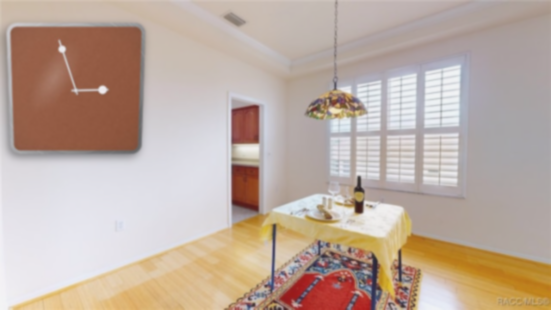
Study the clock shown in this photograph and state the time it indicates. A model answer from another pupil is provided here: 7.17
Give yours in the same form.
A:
2.57
